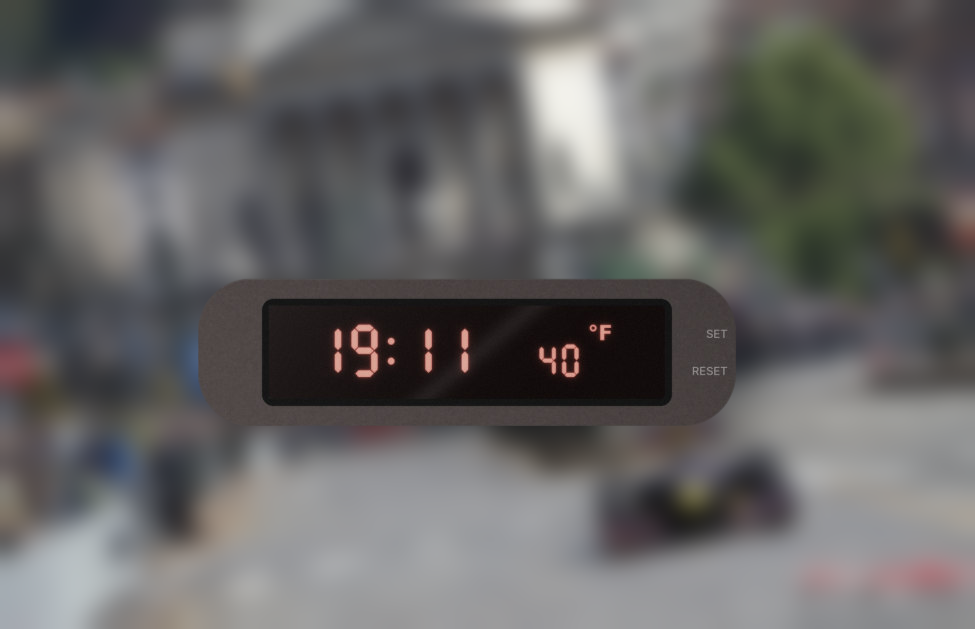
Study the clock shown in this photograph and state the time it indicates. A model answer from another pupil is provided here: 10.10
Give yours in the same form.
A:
19.11
